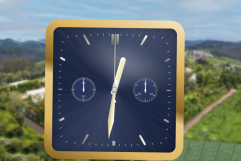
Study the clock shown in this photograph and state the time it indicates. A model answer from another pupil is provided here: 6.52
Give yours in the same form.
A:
12.31
